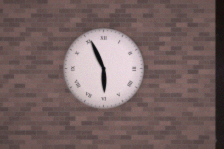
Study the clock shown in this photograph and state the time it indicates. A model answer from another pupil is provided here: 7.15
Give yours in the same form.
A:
5.56
